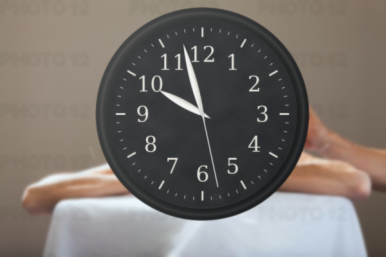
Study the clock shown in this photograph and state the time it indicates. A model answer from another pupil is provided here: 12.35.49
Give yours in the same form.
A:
9.57.28
